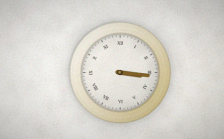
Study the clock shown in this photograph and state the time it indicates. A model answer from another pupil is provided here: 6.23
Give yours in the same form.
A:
3.16
